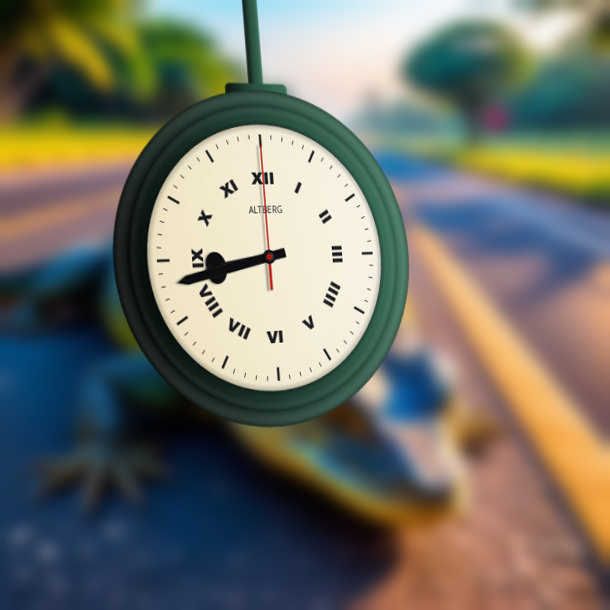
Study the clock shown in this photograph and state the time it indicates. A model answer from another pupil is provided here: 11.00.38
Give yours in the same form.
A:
8.43.00
